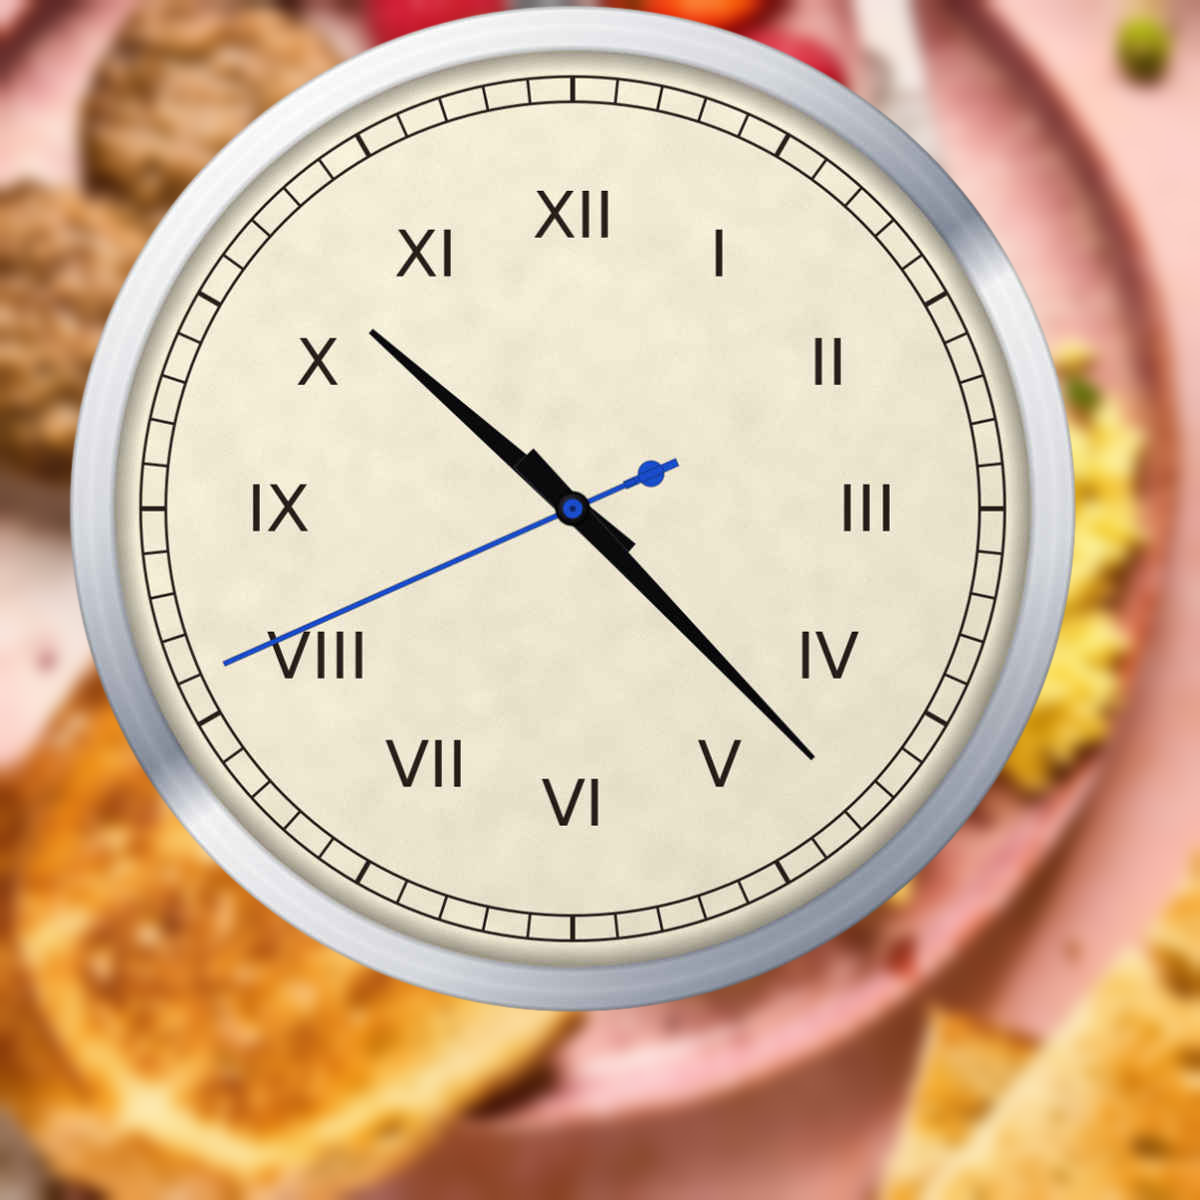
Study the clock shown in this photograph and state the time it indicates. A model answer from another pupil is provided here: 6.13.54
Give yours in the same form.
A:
10.22.41
